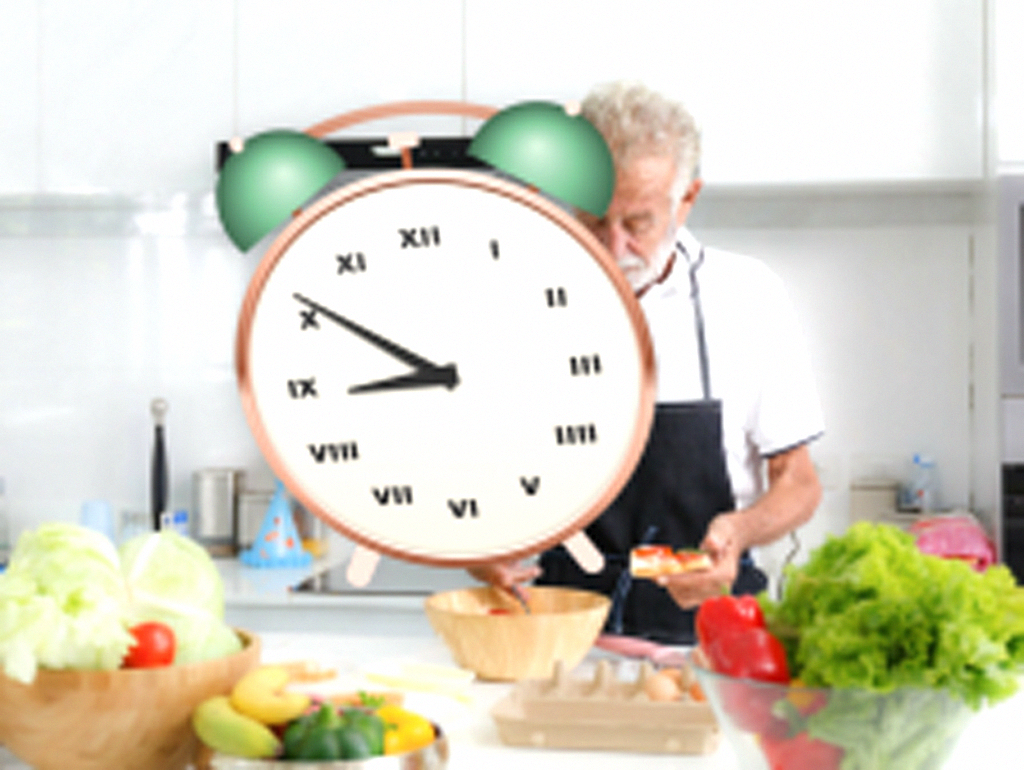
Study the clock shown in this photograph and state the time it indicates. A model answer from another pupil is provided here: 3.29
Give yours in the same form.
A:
8.51
